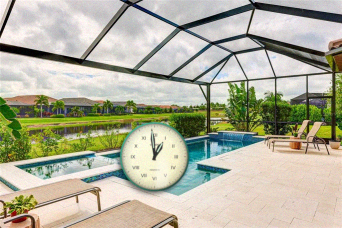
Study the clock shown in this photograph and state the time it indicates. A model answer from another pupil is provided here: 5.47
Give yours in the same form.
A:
12.59
